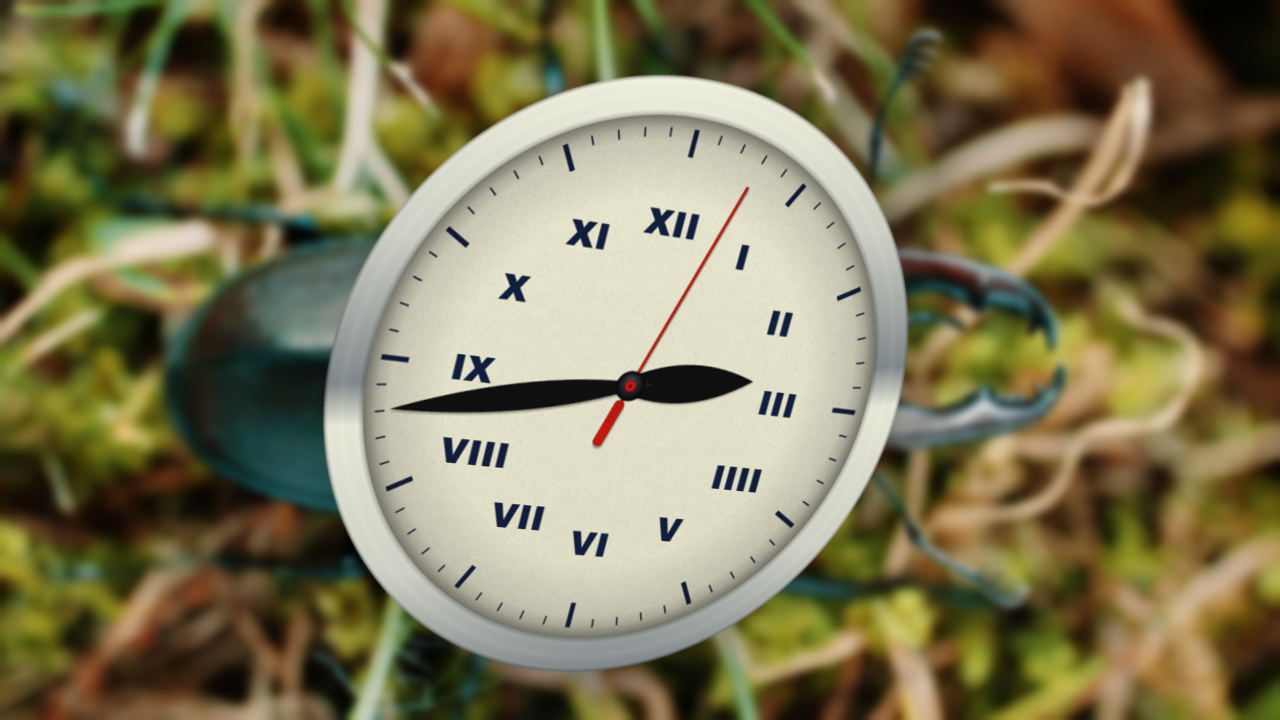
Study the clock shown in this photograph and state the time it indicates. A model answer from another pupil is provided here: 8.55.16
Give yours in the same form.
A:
2.43.03
